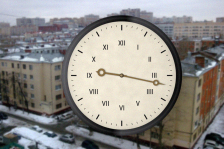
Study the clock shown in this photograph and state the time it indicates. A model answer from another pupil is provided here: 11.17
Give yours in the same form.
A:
9.17
